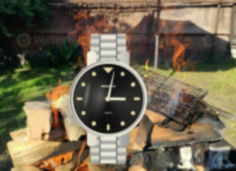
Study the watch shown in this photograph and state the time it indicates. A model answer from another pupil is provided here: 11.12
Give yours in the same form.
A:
3.02
